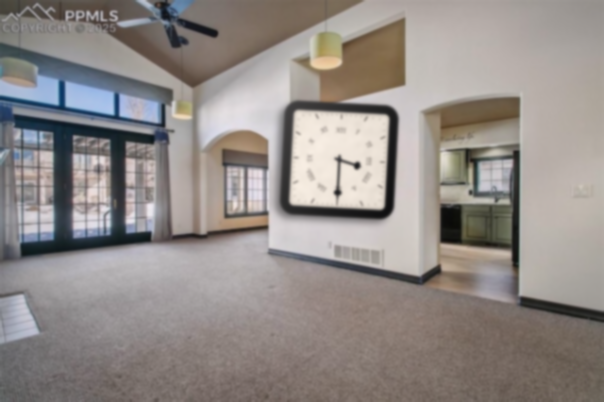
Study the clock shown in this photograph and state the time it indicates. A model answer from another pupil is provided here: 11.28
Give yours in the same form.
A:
3.30
